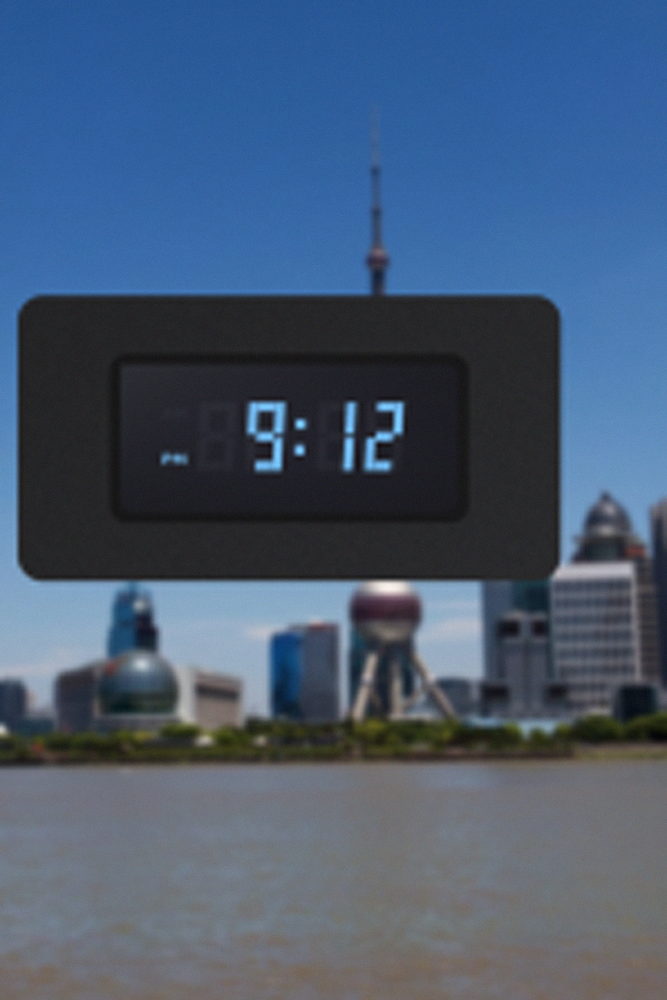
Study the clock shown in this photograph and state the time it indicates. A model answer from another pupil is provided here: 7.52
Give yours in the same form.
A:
9.12
